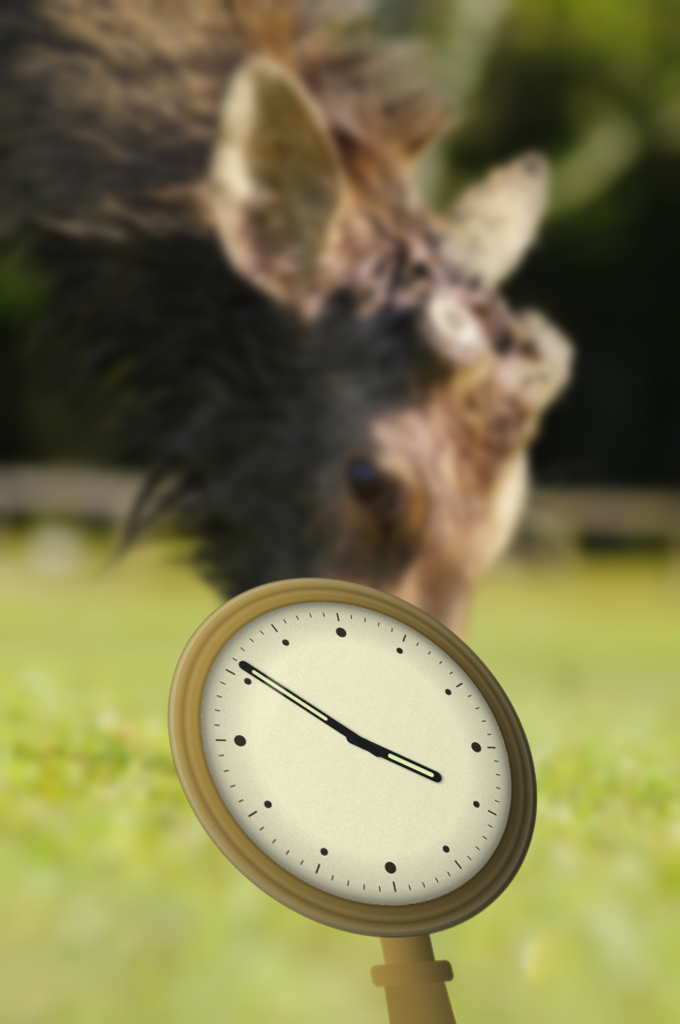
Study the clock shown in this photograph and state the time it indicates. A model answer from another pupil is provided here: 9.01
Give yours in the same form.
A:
3.51
